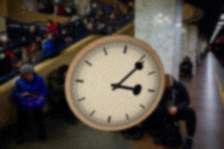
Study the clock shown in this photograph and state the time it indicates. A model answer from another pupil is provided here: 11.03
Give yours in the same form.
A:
3.06
